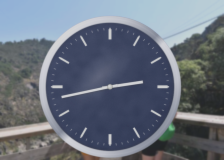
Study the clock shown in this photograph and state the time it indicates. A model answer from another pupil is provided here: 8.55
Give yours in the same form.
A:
2.43
